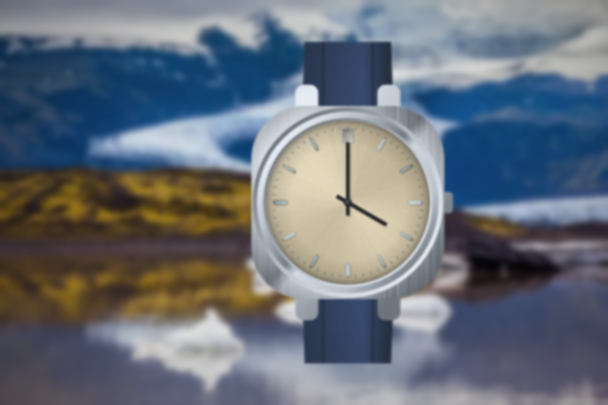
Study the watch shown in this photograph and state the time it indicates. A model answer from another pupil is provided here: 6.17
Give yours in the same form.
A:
4.00
